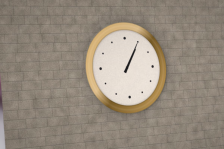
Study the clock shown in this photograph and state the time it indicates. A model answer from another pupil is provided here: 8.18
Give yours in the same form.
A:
1.05
